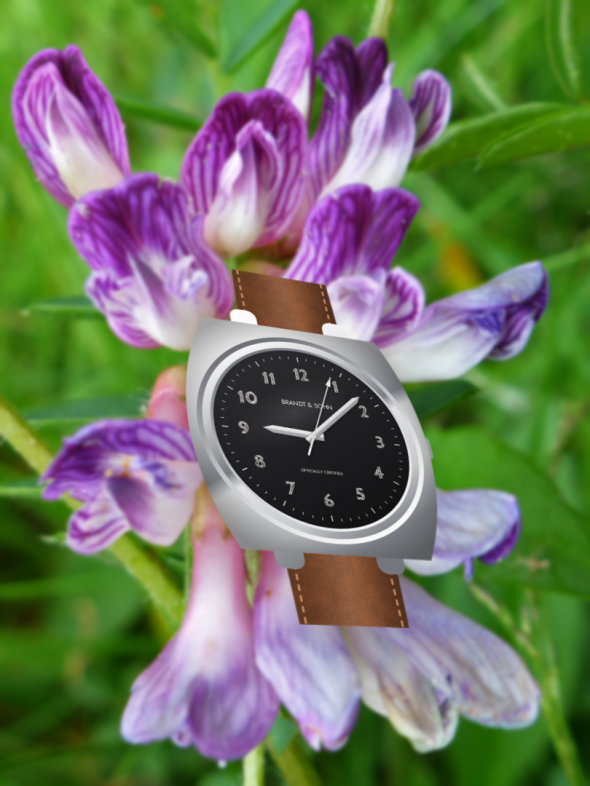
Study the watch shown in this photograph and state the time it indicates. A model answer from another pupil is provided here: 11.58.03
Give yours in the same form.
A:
9.08.04
